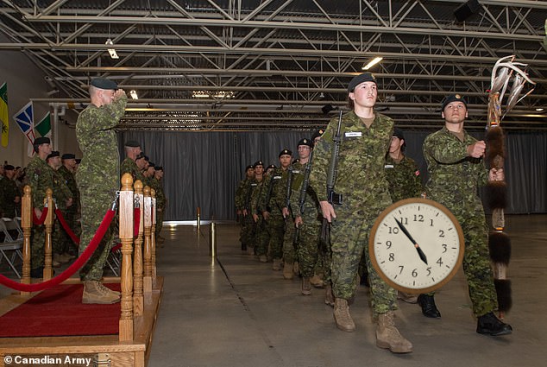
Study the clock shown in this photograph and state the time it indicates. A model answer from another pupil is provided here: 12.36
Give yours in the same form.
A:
4.53
